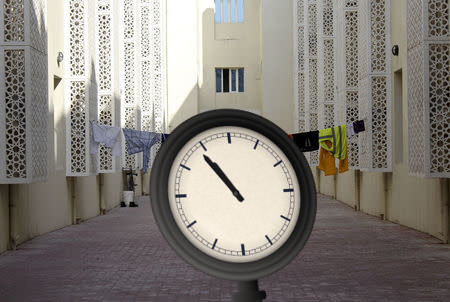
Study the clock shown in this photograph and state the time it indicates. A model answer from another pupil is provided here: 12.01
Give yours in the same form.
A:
10.54
